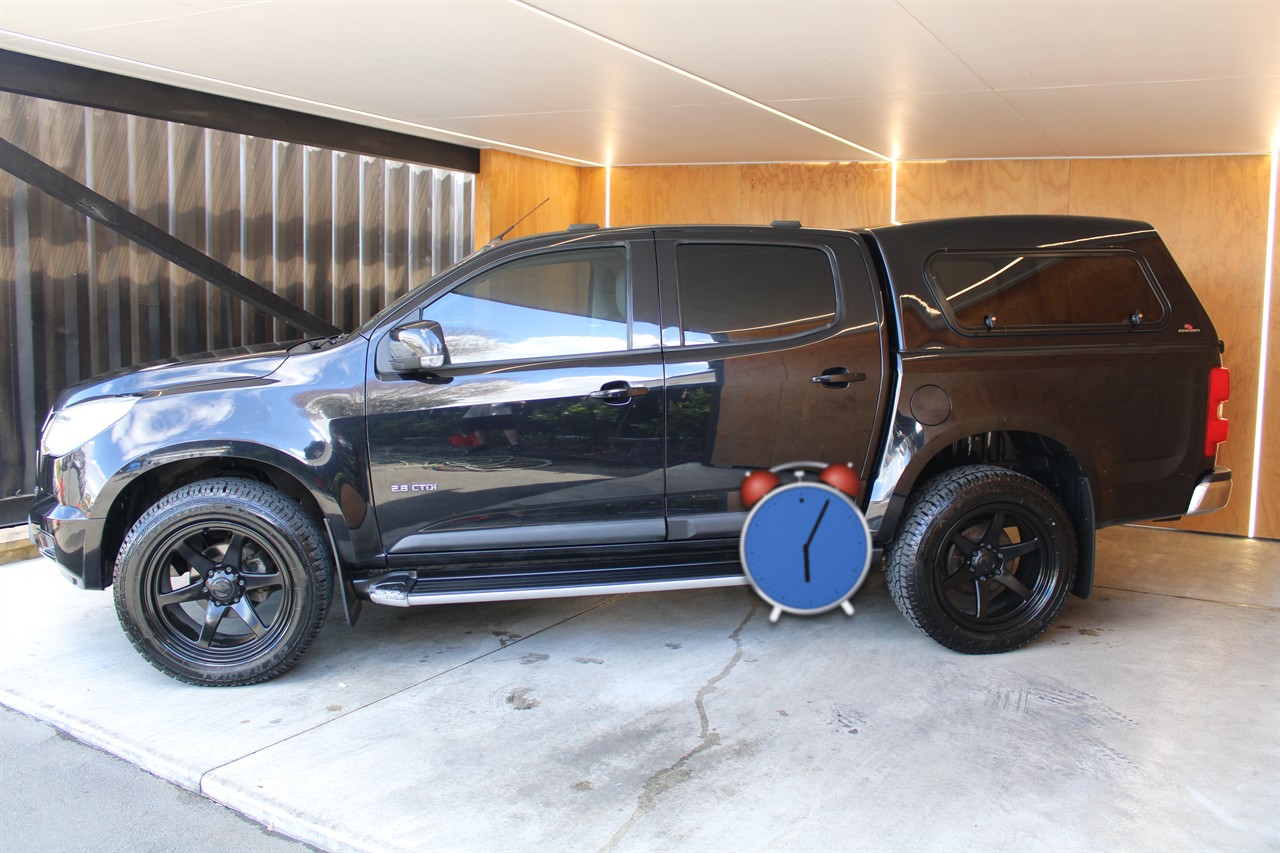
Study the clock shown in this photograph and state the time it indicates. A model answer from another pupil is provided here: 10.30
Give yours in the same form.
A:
6.05
